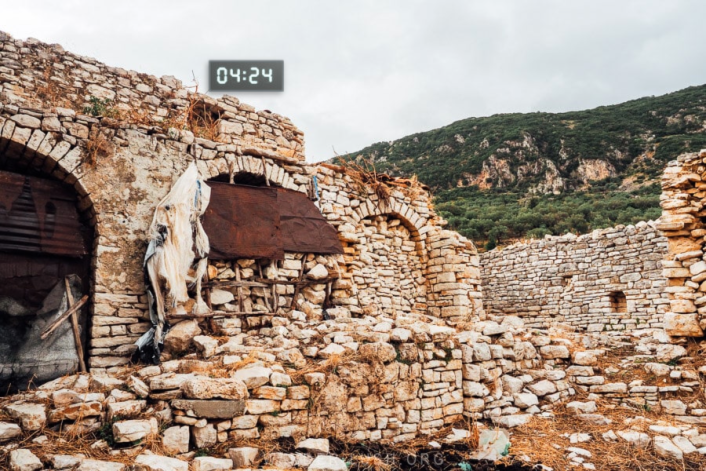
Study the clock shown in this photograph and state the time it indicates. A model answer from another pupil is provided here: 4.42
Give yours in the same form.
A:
4.24
